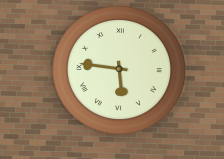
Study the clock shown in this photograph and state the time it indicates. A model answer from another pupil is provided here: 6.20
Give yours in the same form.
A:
5.46
